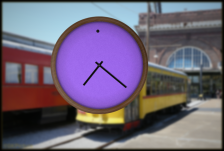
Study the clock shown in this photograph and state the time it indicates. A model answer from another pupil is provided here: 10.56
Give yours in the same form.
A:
7.22
